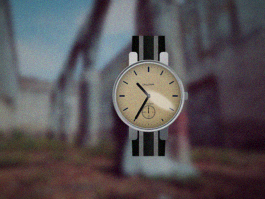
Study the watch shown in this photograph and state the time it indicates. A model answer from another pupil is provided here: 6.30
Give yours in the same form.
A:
10.35
